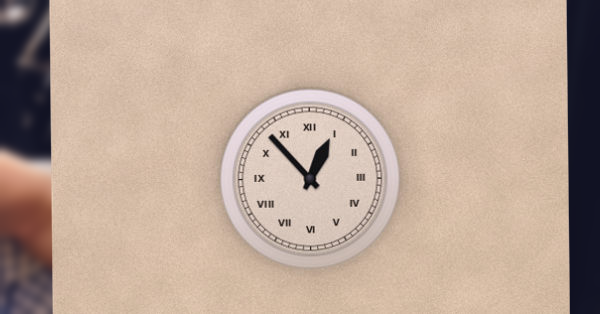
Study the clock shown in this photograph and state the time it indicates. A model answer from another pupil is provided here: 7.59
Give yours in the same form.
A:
12.53
